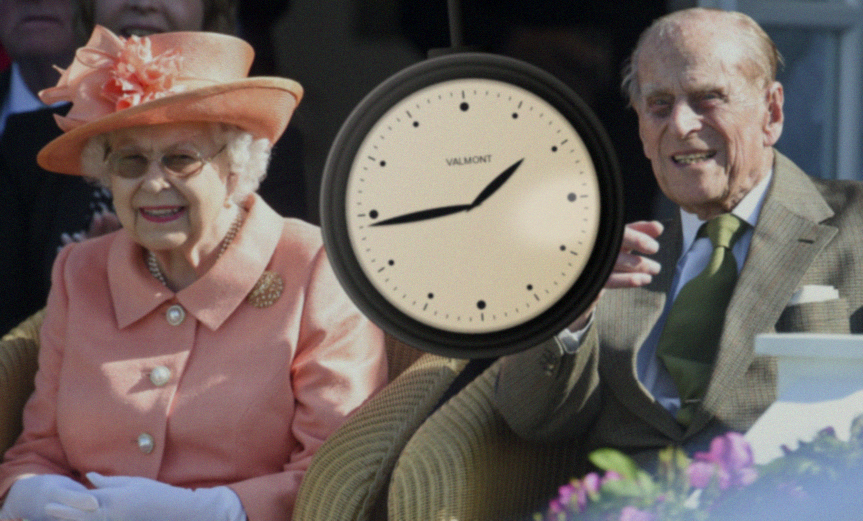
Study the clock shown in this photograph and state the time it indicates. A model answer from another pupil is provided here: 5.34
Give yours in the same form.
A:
1.44
